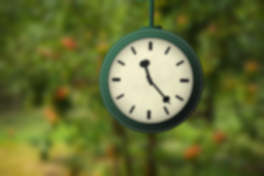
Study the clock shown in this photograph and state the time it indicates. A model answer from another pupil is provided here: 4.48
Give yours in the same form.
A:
11.23
